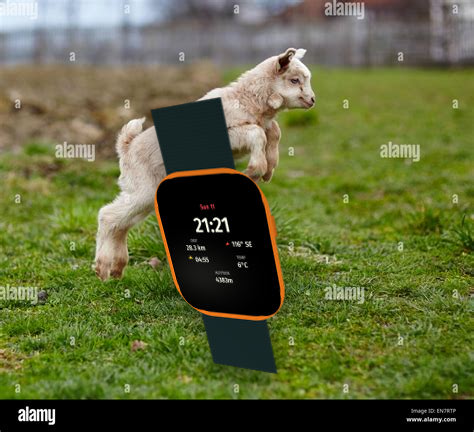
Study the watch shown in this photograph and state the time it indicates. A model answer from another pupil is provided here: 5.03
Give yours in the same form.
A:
21.21
